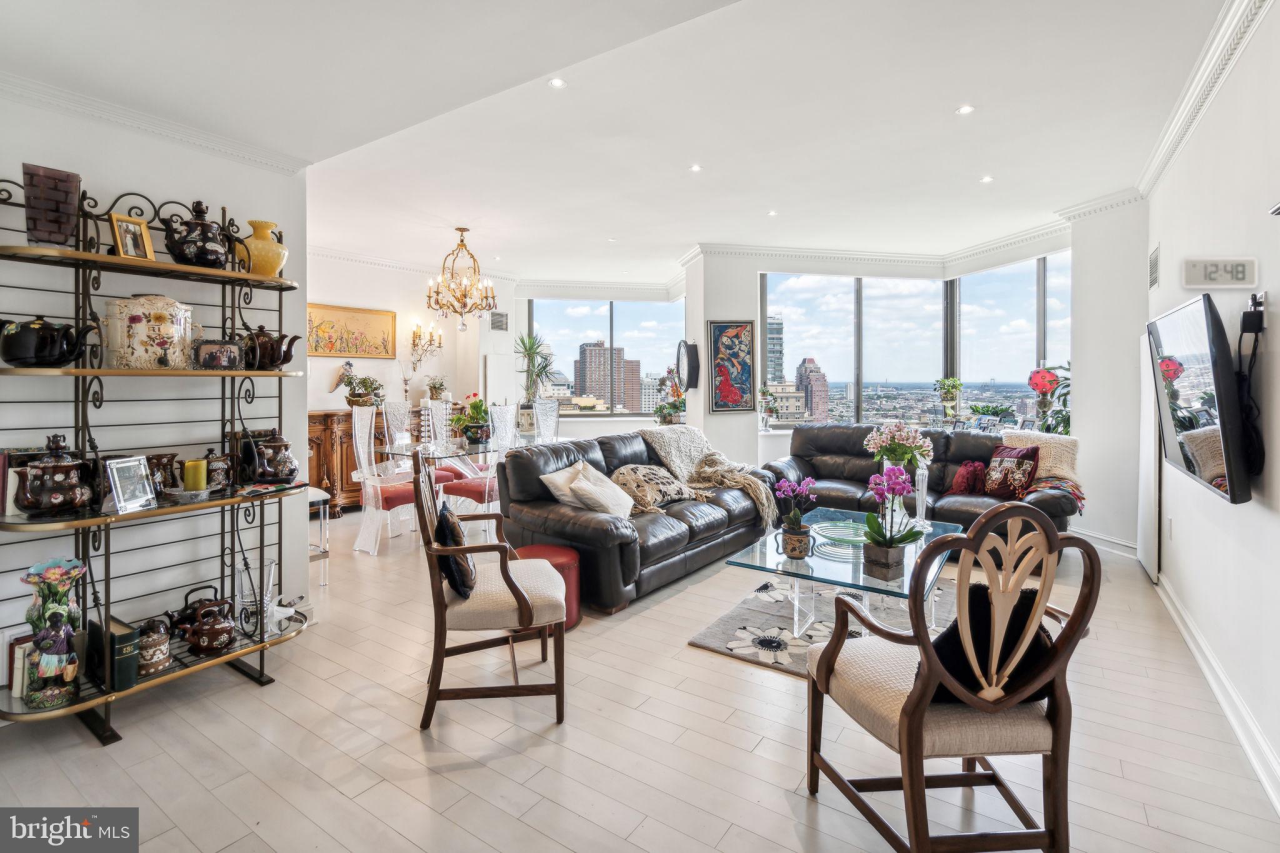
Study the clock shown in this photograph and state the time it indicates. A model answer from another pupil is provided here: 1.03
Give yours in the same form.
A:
12.48
